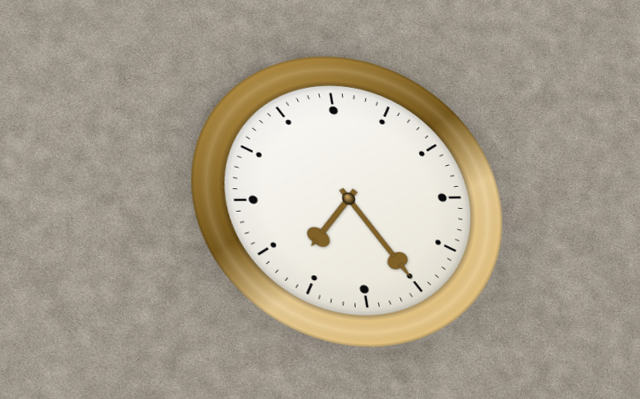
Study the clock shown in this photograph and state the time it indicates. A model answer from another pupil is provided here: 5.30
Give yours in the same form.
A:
7.25
